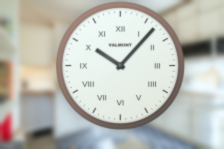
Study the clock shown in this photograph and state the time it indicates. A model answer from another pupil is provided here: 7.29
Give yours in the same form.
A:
10.07
